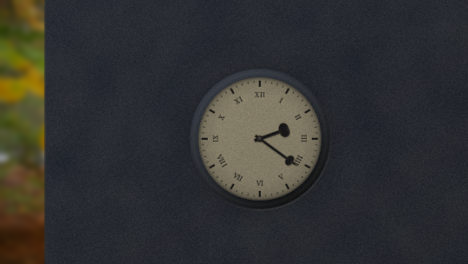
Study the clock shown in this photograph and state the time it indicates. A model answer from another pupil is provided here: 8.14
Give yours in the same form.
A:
2.21
